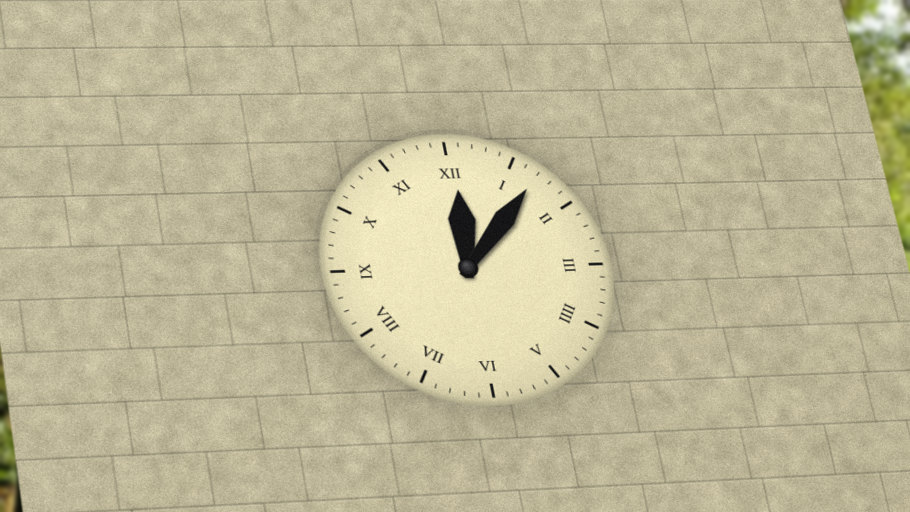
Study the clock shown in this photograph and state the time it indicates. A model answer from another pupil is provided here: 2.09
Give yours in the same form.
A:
12.07
